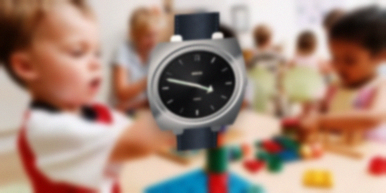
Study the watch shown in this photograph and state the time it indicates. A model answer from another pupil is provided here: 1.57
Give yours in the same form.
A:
3.48
